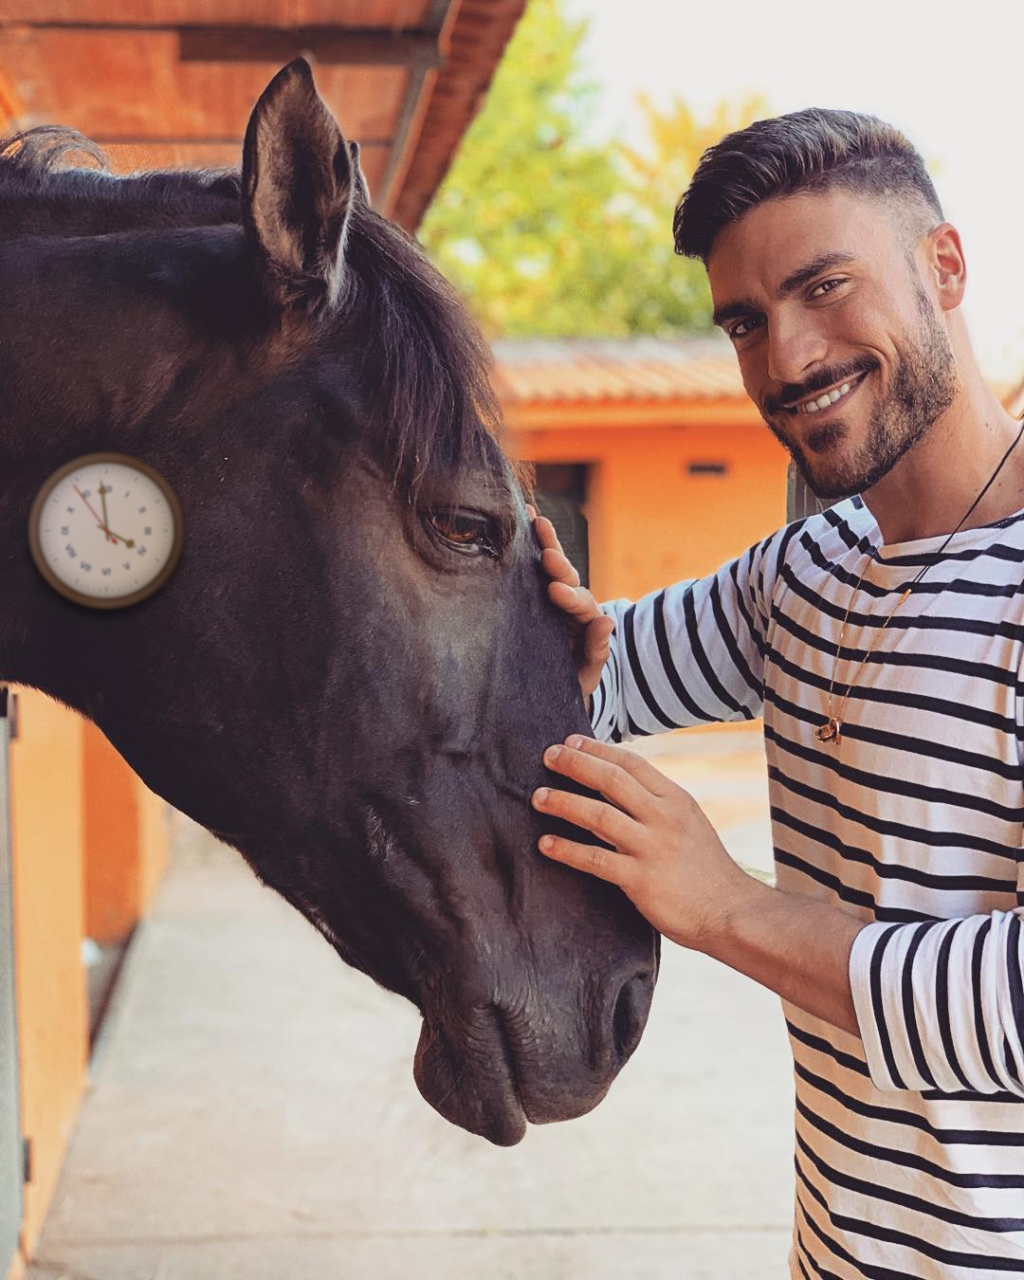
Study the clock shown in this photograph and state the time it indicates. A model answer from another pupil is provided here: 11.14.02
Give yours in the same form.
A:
3.58.54
